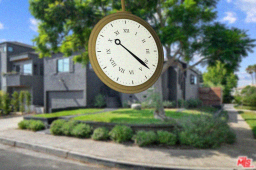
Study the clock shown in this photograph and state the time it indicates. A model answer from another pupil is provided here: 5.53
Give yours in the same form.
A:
10.22
